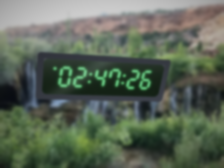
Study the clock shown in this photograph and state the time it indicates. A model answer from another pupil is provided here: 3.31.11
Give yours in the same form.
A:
2.47.26
